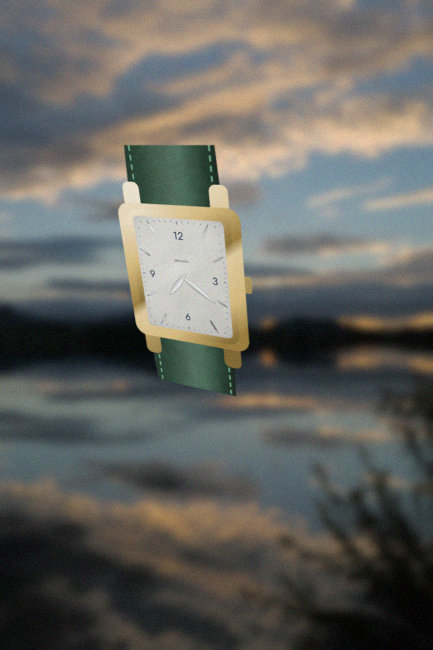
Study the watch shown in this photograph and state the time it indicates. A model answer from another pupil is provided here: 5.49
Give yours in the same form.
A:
7.21
